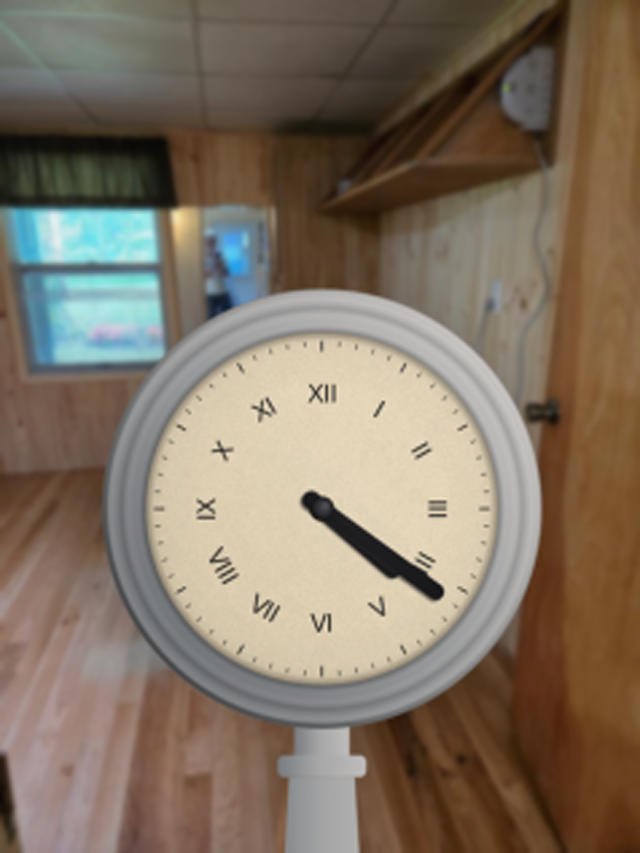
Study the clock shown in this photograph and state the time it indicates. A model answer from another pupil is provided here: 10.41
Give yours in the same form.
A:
4.21
